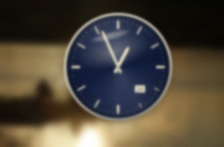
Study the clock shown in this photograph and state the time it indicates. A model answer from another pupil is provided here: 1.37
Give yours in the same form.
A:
12.56
